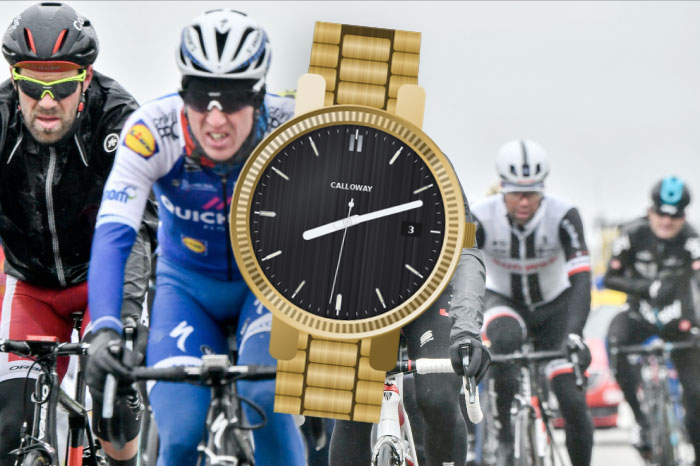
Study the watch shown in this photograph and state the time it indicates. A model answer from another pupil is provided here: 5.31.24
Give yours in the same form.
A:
8.11.31
